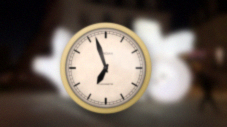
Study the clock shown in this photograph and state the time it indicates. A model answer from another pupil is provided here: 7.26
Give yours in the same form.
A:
6.57
